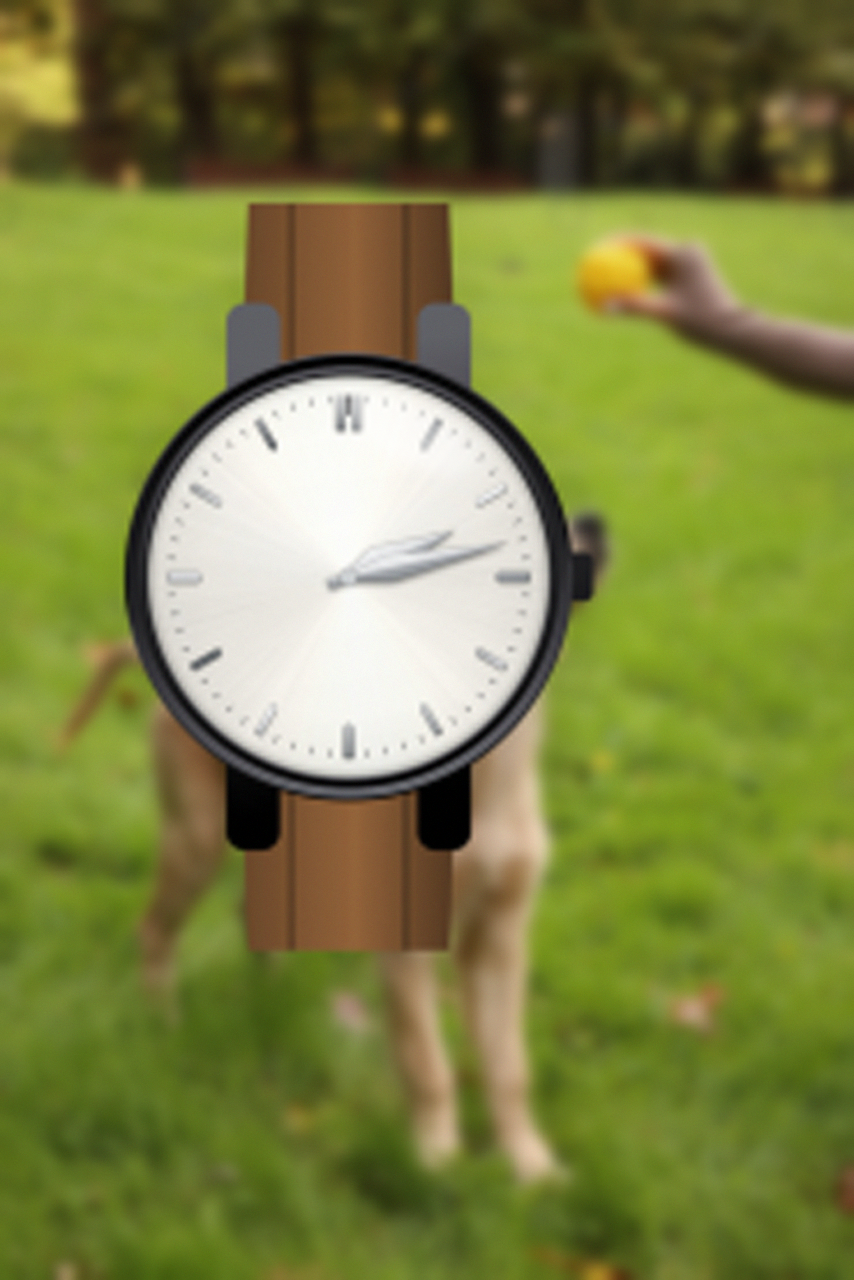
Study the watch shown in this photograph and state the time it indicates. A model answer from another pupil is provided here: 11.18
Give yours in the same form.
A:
2.13
